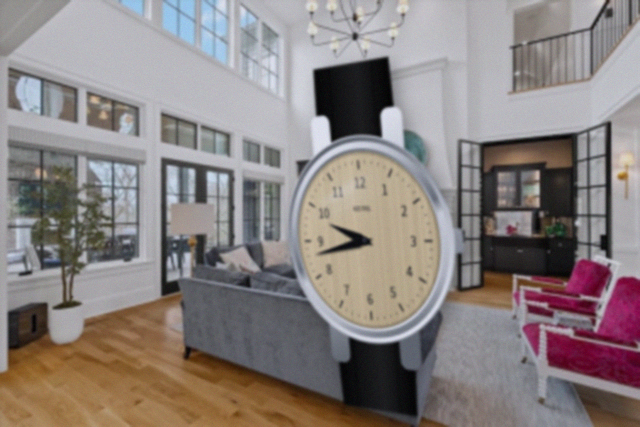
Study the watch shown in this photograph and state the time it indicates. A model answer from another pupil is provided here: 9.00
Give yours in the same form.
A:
9.43
